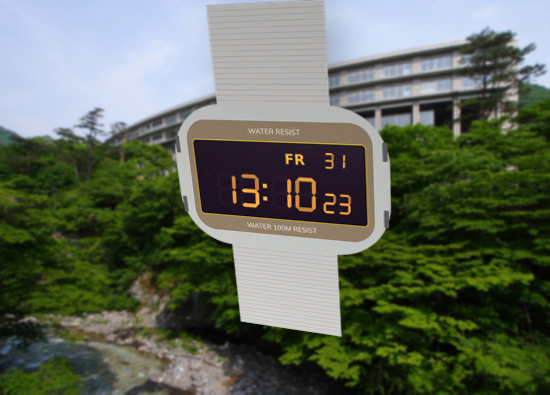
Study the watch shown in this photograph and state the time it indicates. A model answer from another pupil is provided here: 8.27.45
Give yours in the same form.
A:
13.10.23
